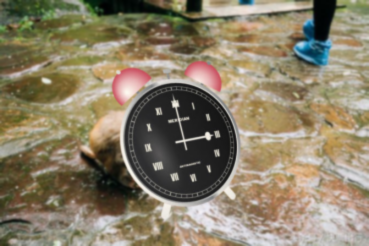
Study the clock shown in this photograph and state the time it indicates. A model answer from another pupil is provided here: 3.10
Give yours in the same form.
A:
3.00
